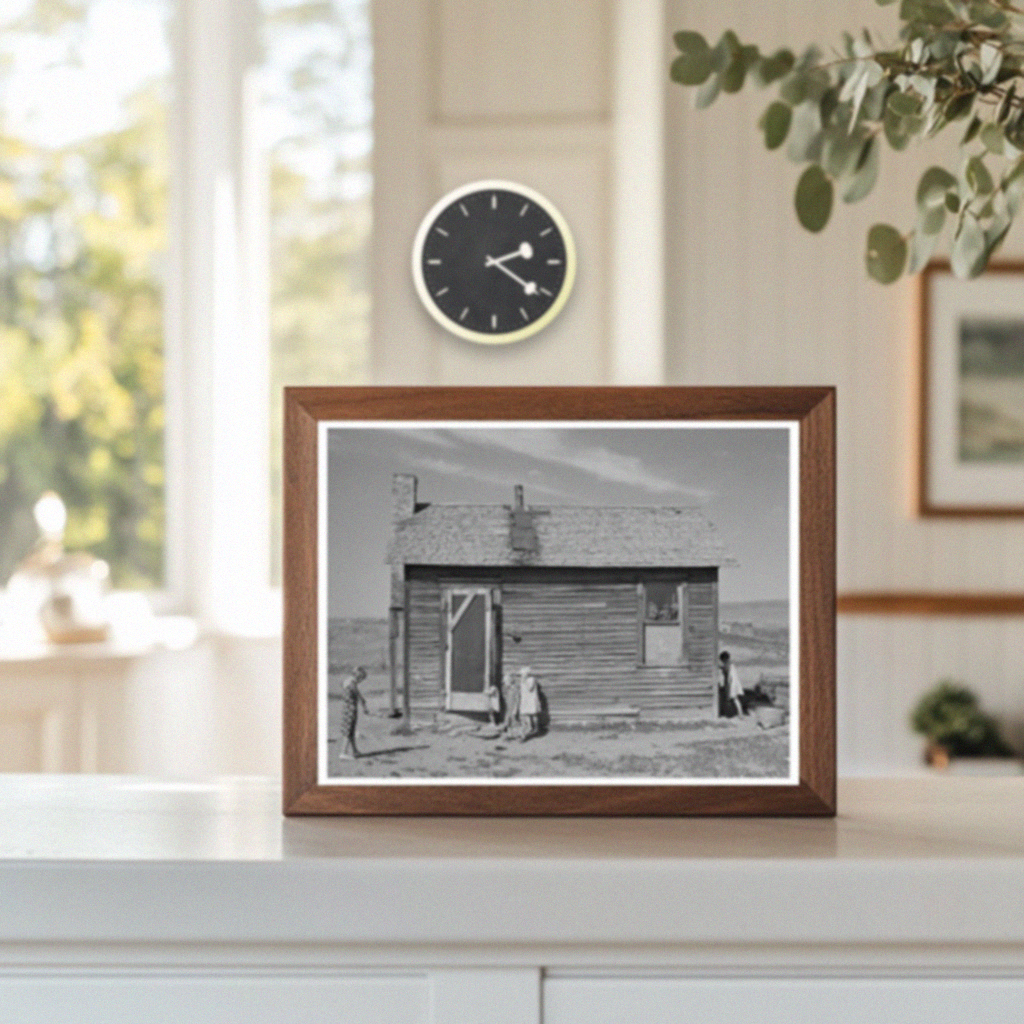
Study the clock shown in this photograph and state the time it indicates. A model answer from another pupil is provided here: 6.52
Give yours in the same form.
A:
2.21
